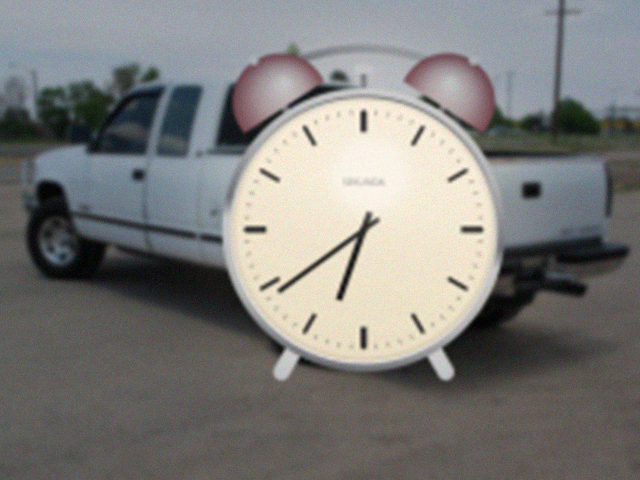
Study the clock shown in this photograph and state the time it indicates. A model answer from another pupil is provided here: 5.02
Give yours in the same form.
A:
6.39
